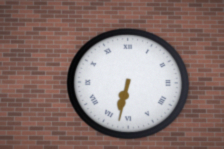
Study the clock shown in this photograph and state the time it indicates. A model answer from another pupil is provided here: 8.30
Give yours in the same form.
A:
6.32
